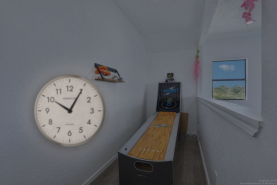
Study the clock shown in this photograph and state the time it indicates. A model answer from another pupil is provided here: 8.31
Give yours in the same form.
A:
10.05
